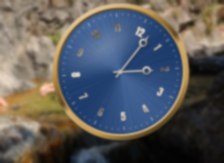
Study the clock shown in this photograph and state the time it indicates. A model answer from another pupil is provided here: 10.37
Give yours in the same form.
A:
2.02
